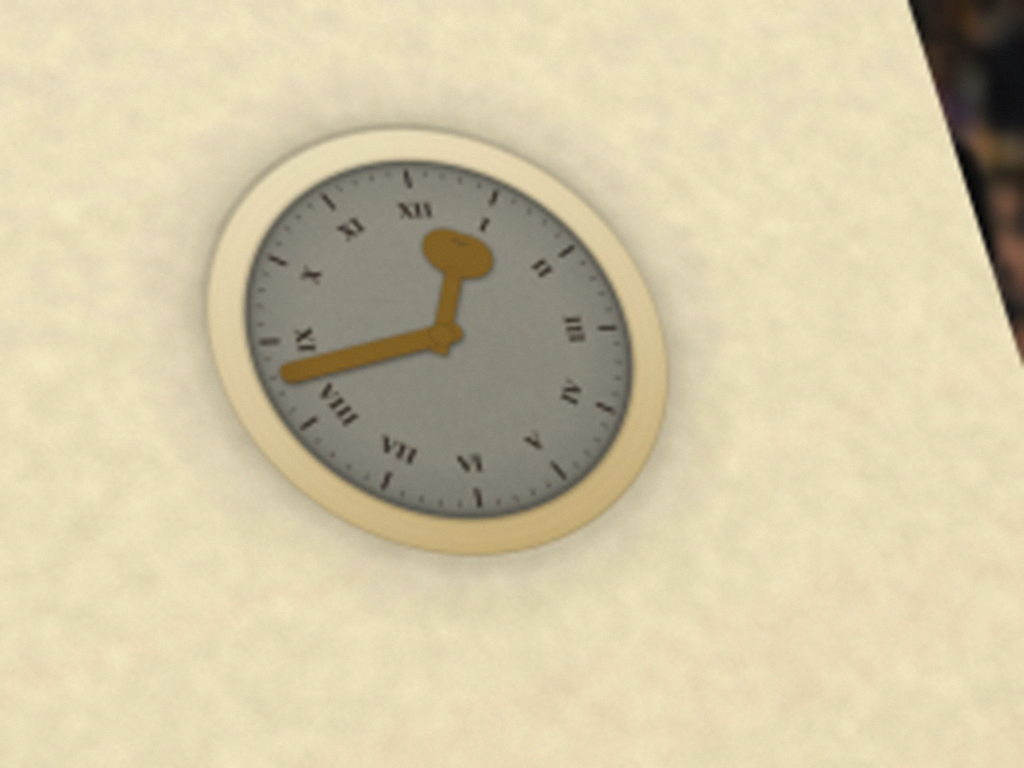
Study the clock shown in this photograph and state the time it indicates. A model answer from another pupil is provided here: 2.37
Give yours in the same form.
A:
12.43
